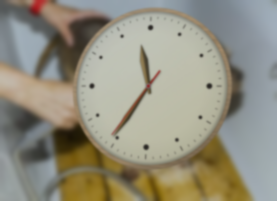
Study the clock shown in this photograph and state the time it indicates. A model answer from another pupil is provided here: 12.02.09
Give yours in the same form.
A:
11.35.36
